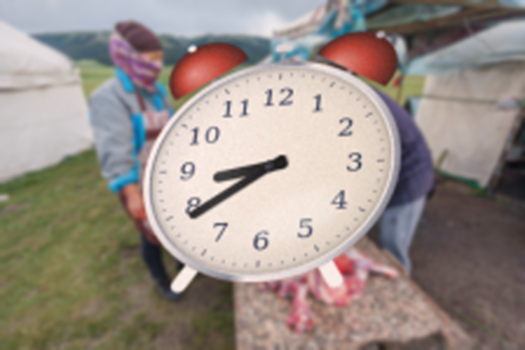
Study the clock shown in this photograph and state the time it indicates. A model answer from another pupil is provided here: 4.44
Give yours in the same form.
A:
8.39
